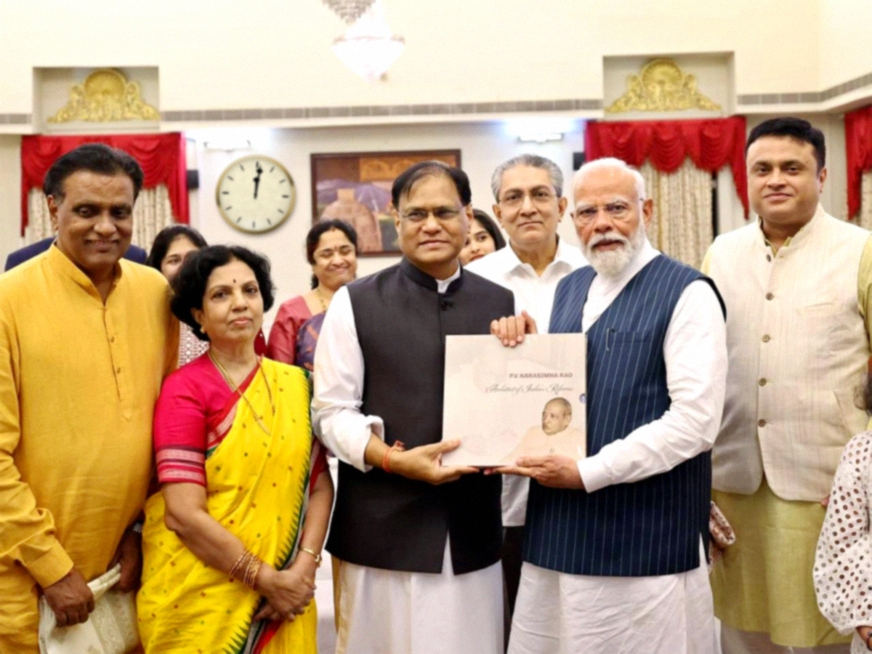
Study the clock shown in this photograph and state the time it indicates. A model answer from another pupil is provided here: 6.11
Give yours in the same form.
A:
12.01
